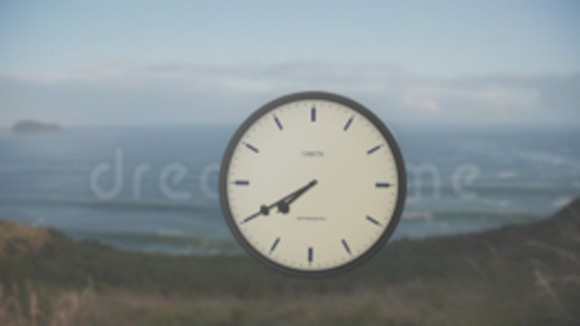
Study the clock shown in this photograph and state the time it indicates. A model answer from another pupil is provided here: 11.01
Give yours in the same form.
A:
7.40
